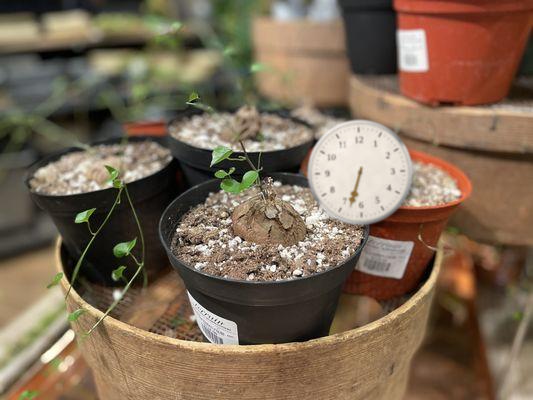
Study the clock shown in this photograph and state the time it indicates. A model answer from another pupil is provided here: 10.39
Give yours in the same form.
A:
6.33
